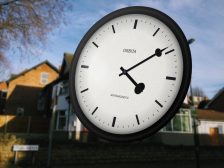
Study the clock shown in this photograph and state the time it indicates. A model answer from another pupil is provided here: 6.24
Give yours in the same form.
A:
4.09
